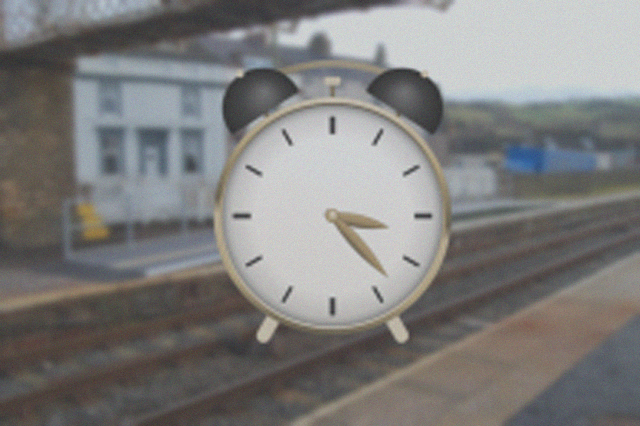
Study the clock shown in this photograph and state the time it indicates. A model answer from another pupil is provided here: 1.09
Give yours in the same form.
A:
3.23
